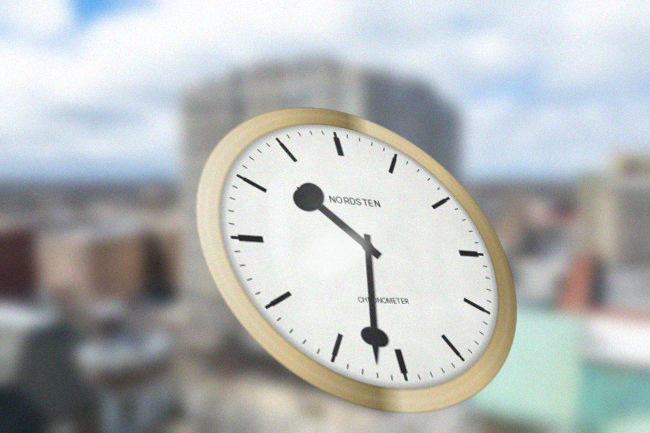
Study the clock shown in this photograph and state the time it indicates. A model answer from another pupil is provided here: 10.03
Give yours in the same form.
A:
10.32
